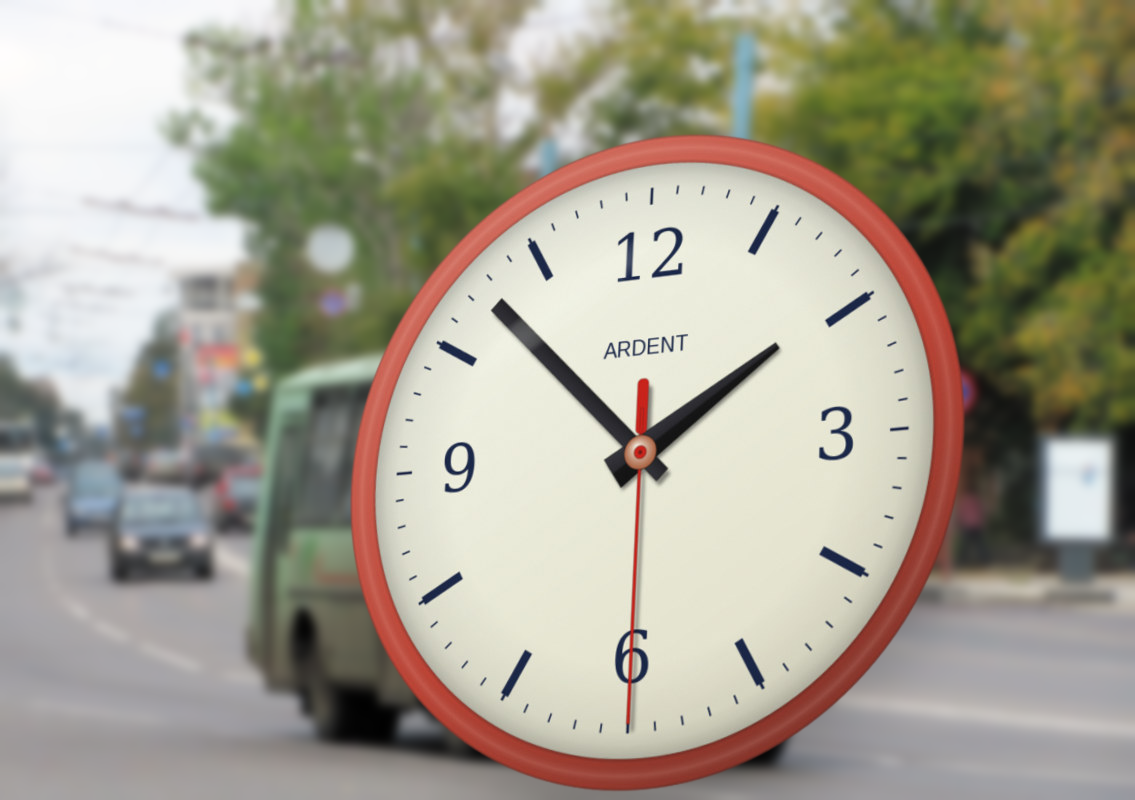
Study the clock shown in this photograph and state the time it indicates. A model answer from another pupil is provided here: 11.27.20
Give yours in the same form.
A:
1.52.30
